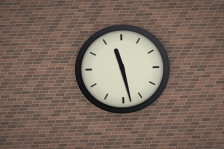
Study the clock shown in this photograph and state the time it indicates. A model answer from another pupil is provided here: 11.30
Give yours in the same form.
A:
11.28
